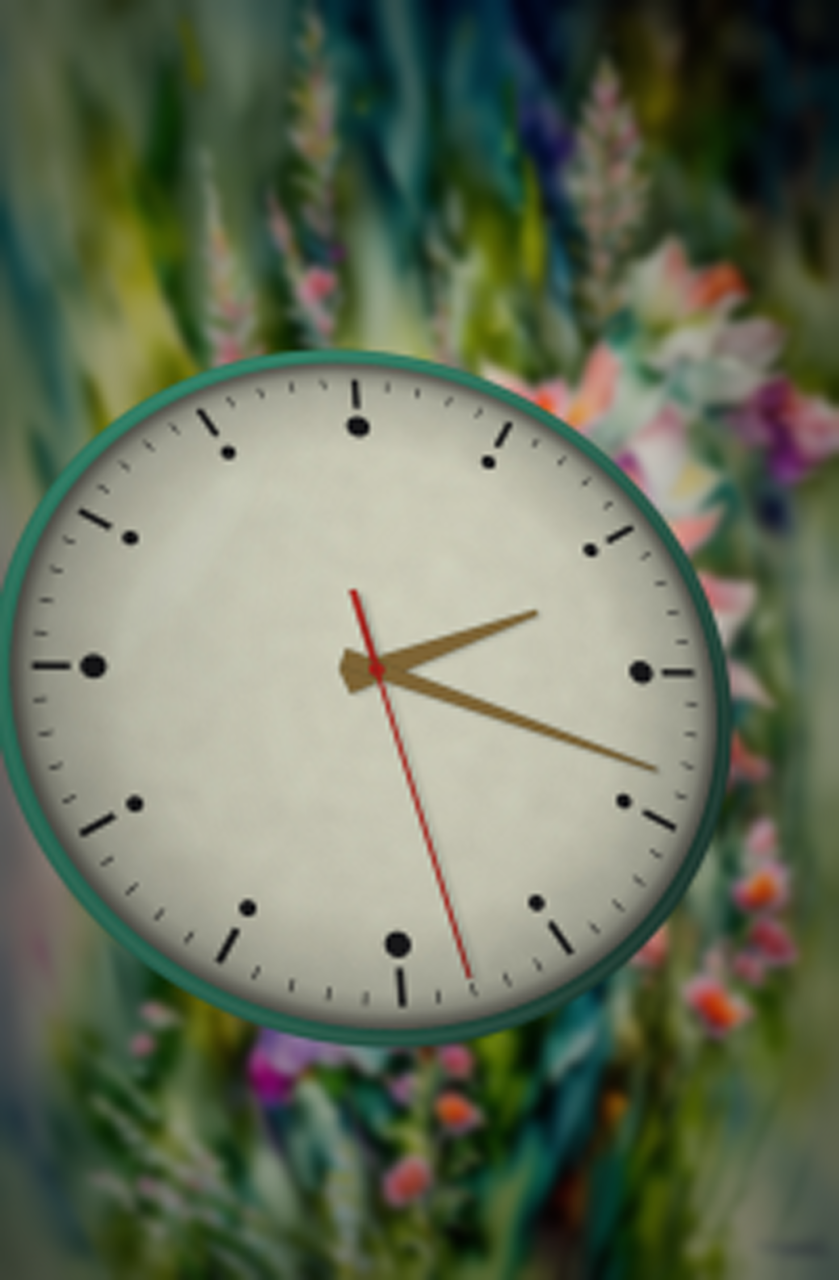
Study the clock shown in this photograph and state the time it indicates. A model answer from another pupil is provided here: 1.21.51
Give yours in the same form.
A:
2.18.28
